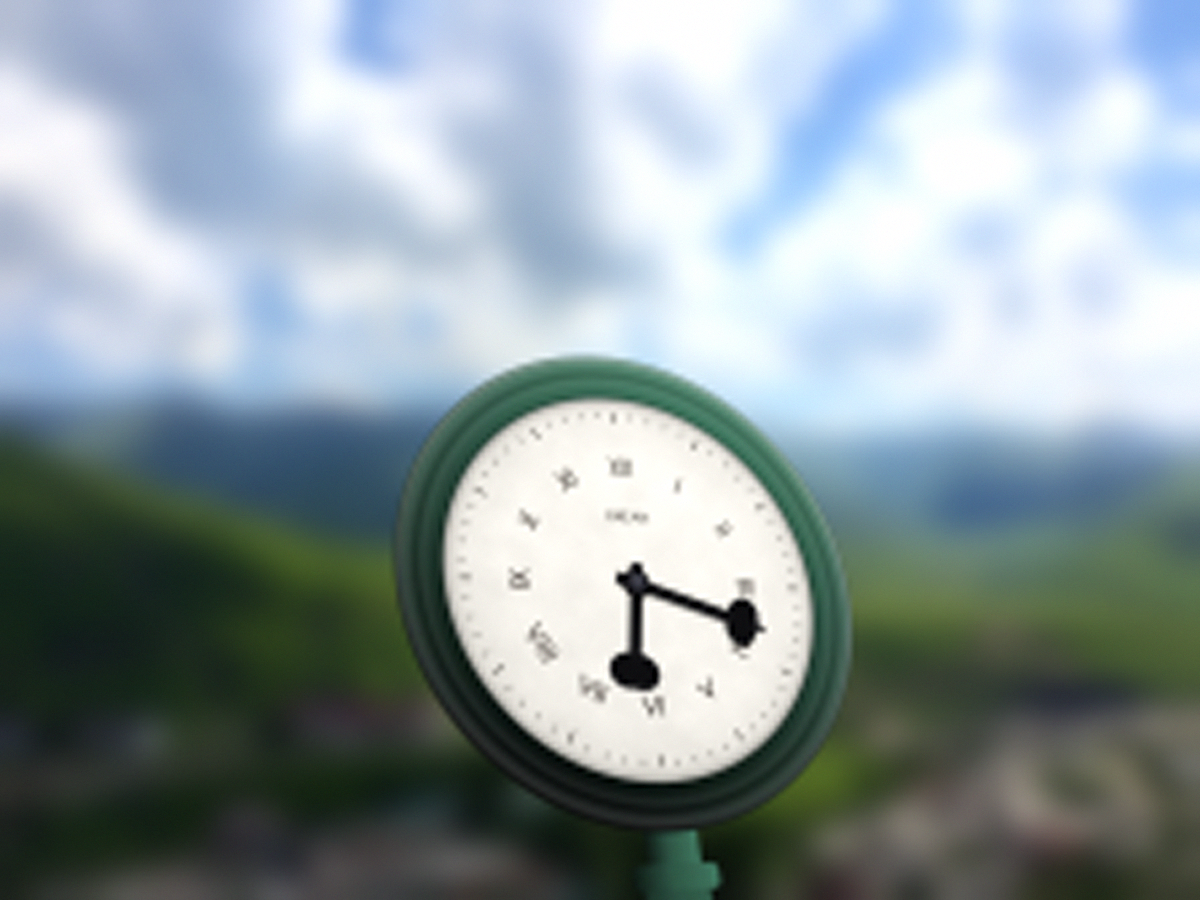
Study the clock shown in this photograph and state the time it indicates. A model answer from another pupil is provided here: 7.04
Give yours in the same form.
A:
6.18
